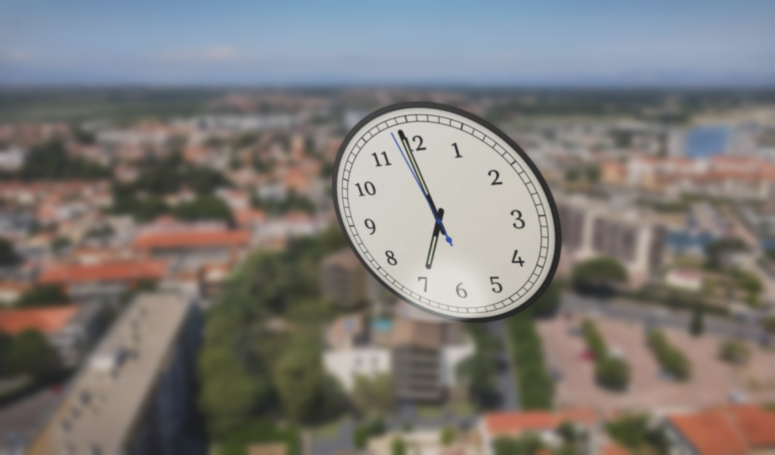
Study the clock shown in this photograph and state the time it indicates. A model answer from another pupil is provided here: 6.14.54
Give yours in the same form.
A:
6.58.58
